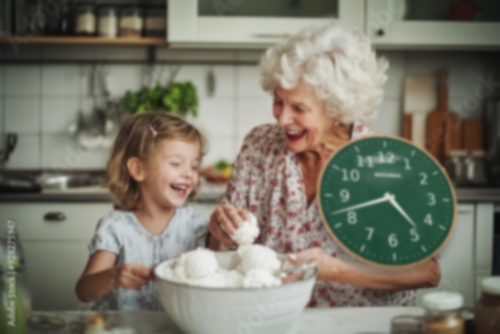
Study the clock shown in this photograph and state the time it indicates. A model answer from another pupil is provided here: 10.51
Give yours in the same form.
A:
4.42
